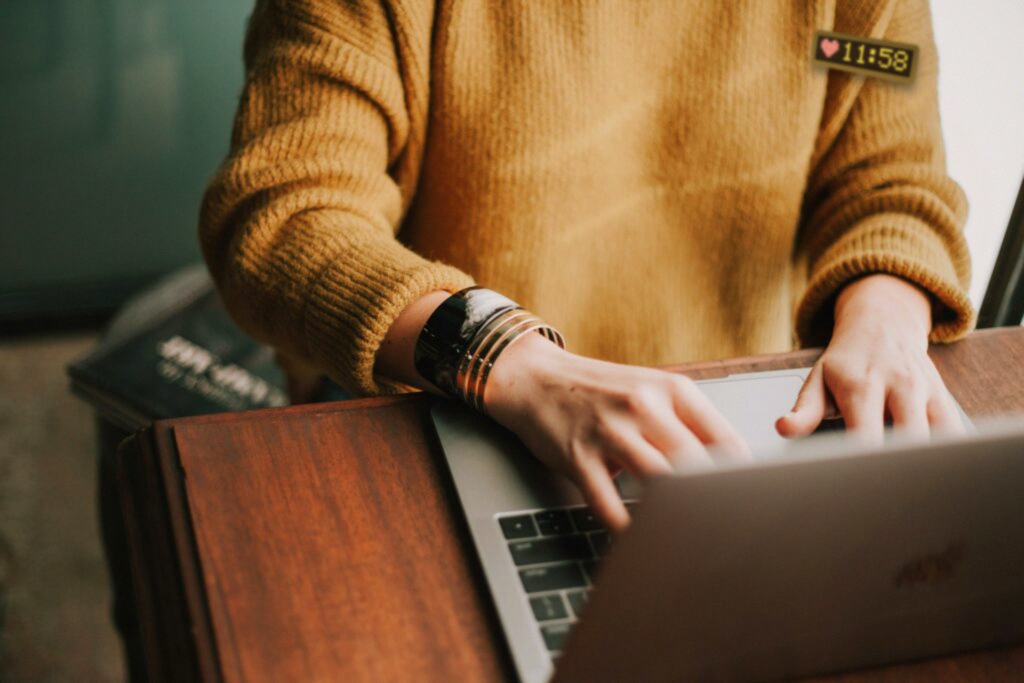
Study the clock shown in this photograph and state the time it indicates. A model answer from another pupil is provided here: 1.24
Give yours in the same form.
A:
11.58
